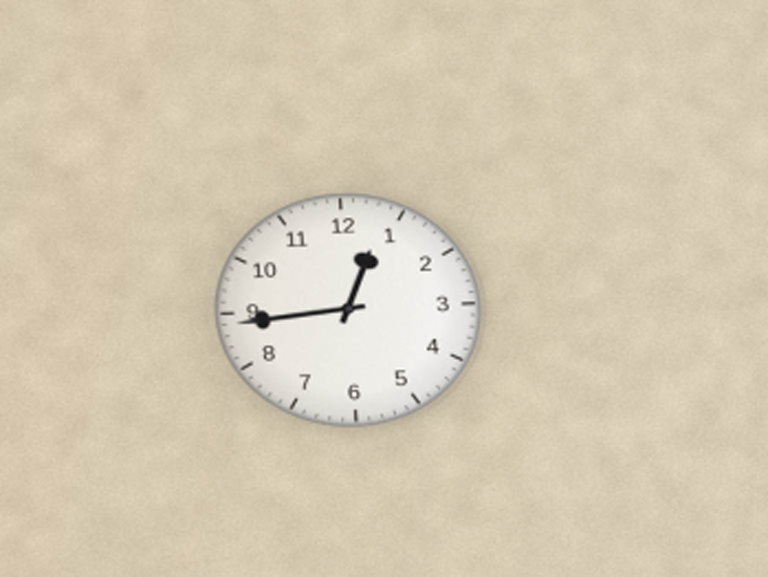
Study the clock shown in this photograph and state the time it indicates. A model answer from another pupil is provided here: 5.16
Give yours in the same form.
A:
12.44
